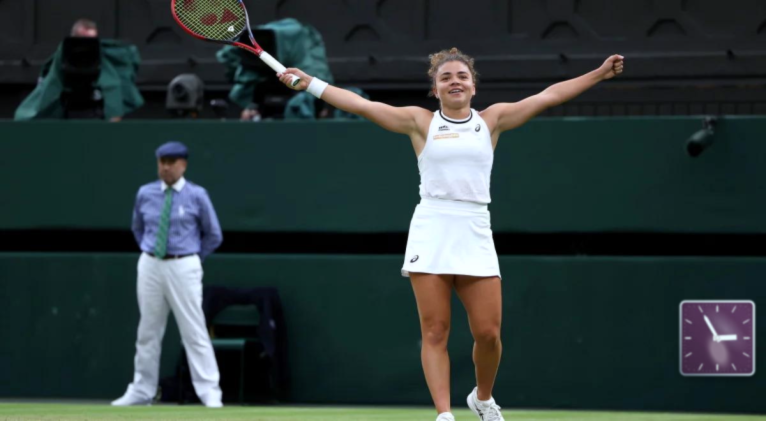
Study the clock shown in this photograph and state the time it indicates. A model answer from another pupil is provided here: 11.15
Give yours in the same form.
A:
2.55
